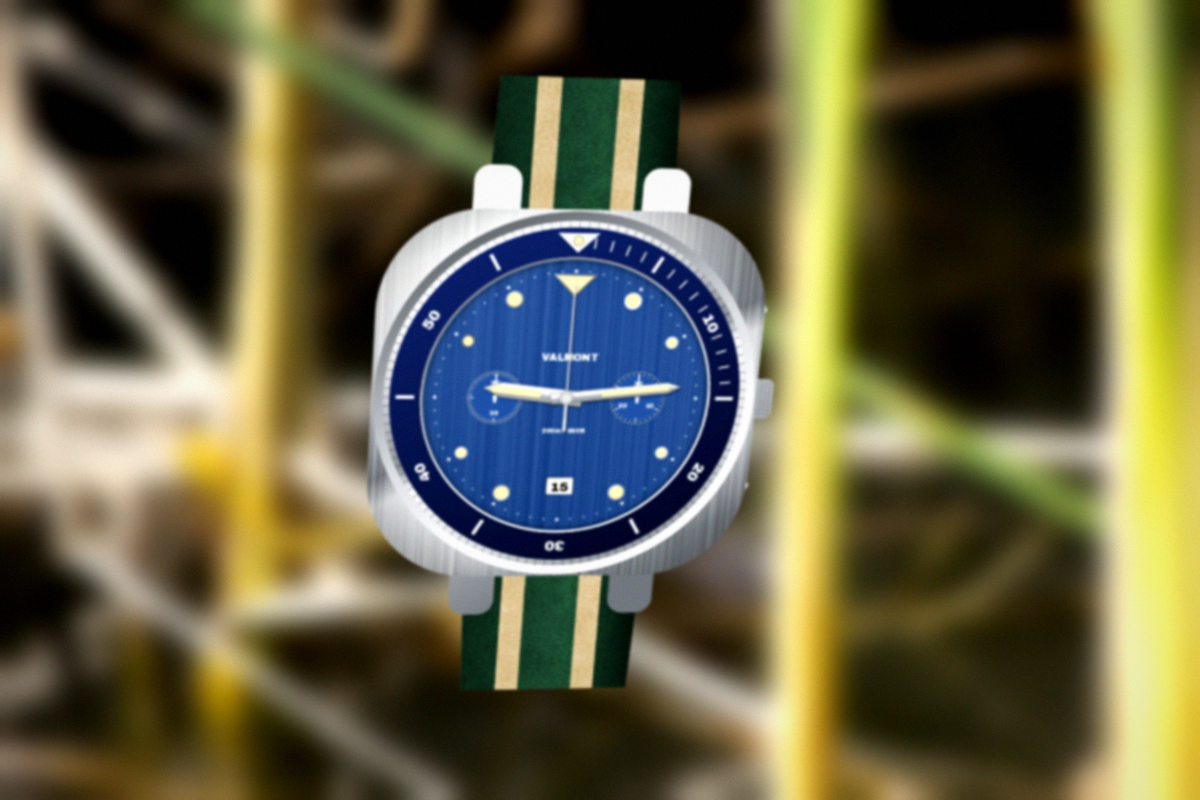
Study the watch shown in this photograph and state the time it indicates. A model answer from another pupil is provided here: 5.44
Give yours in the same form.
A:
9.14
